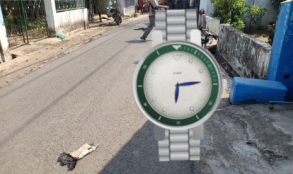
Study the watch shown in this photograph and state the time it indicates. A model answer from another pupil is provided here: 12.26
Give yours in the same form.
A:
6.14
